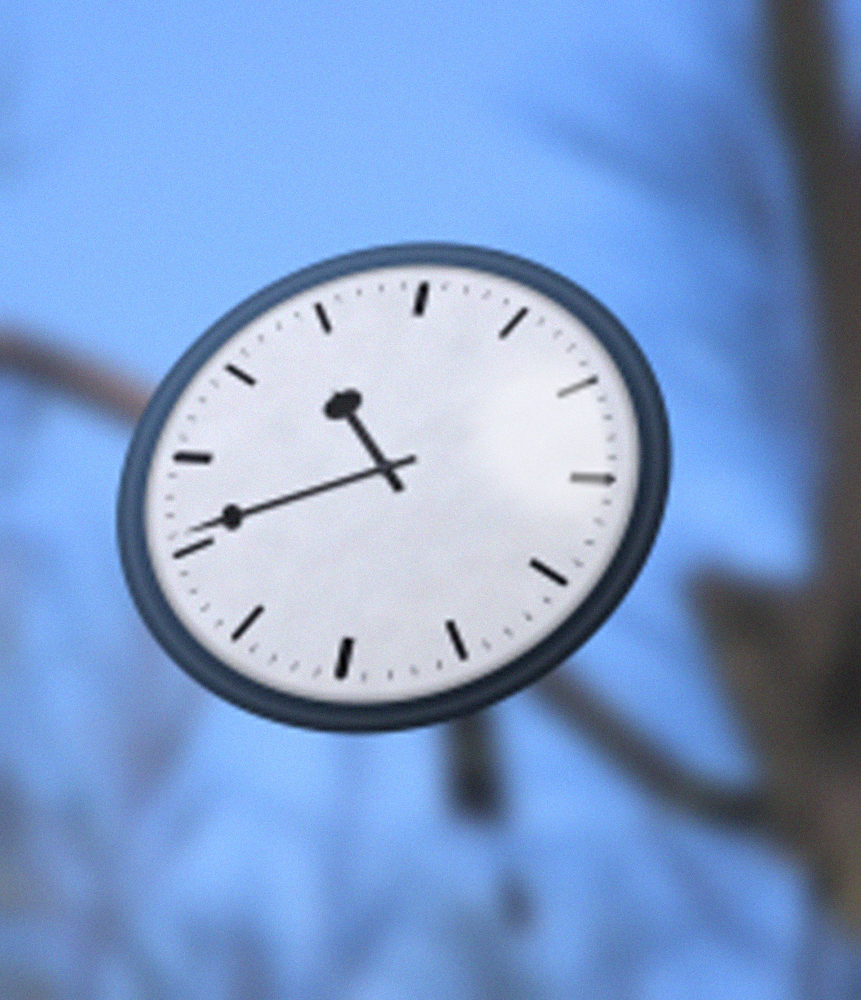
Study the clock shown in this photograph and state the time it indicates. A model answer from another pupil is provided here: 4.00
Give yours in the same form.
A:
10.41
